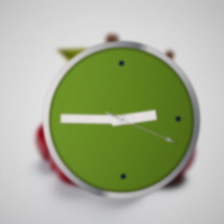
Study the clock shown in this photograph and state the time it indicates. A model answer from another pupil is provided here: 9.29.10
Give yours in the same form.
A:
2.45.19
